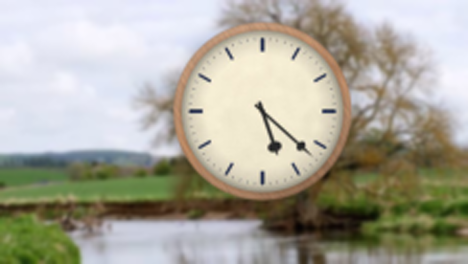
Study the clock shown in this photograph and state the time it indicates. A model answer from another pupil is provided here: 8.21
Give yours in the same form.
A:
5.22
